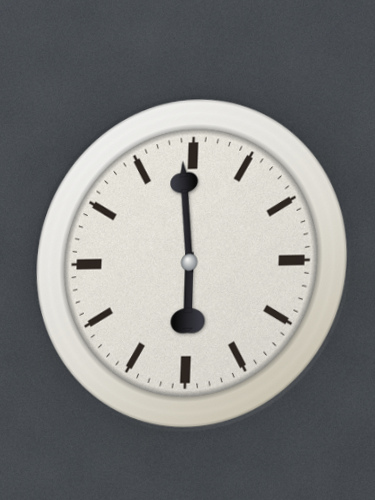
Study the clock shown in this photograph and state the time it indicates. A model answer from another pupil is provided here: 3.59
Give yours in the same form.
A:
5.59
